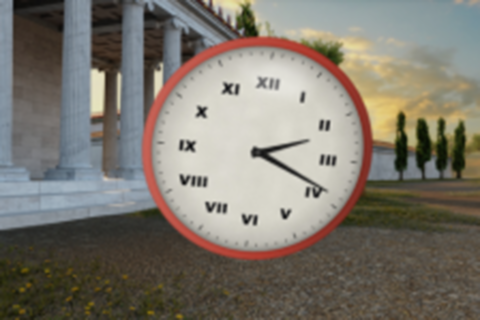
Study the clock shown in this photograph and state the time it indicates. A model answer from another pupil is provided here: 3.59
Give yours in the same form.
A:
2.19
